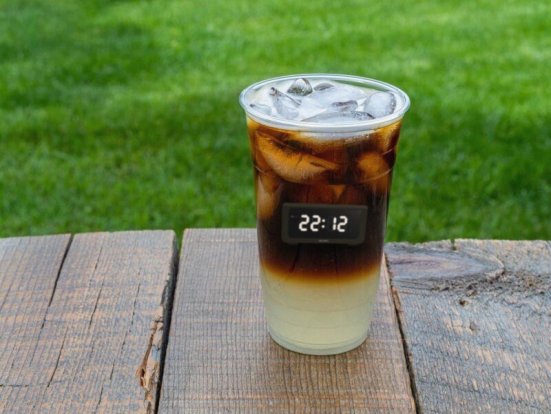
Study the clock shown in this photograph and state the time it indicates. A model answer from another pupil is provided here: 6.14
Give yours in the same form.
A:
22.12
